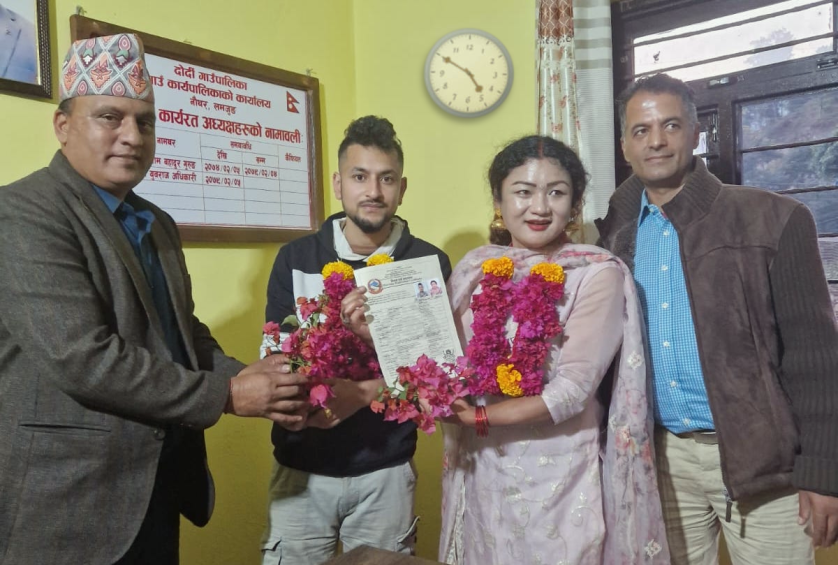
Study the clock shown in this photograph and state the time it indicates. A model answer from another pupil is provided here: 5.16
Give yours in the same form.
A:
4.50
